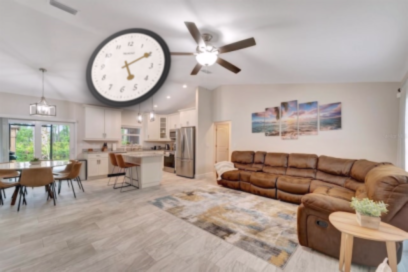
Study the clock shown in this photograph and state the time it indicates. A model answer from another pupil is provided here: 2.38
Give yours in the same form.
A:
5.10
